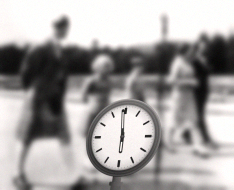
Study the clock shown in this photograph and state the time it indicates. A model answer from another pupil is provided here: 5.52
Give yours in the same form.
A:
5.59
